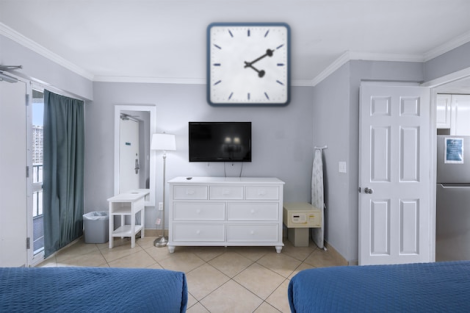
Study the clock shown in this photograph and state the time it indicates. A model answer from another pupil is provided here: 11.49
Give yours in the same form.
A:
4.10
